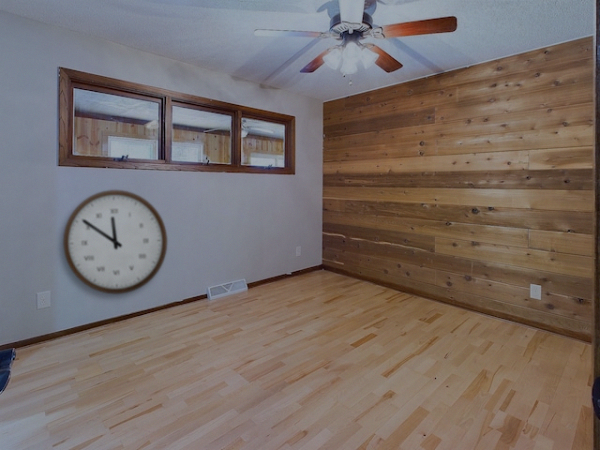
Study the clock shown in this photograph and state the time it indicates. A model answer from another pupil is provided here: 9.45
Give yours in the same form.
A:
11.51
